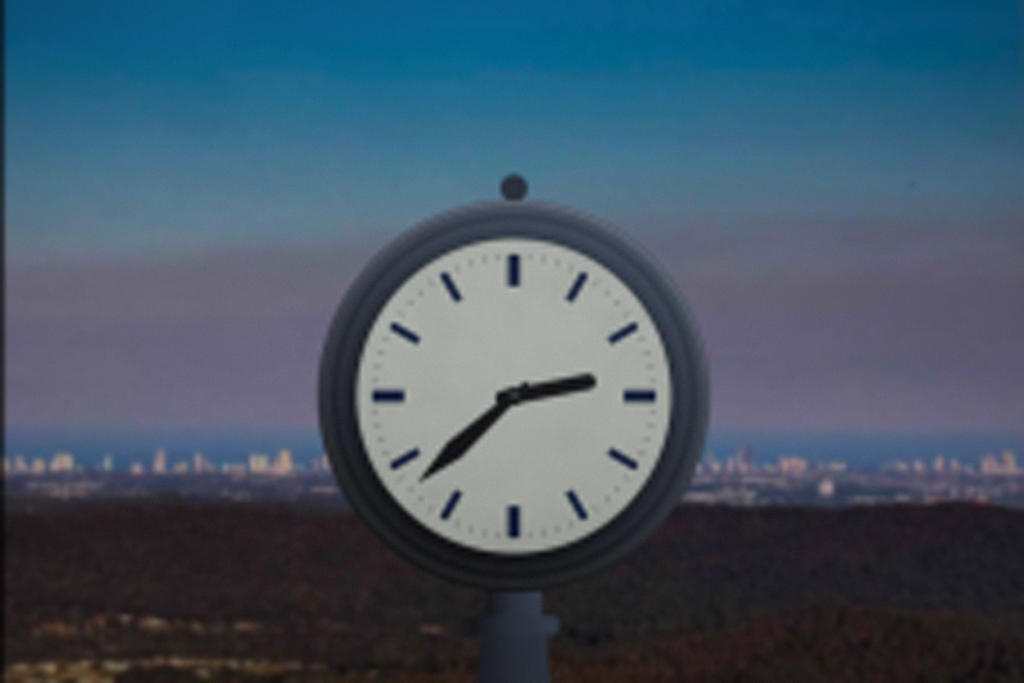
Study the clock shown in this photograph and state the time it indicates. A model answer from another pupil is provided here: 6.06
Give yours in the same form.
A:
2.38
